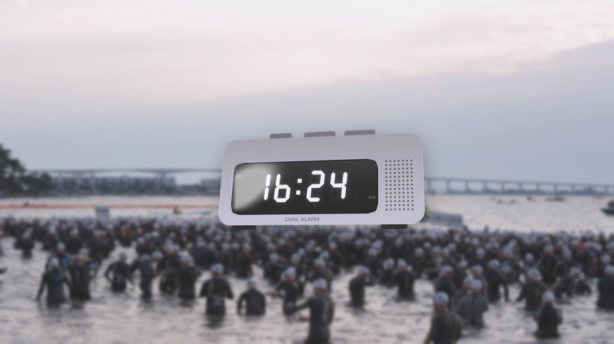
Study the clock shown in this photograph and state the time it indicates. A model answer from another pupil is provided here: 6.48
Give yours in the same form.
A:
16.24
